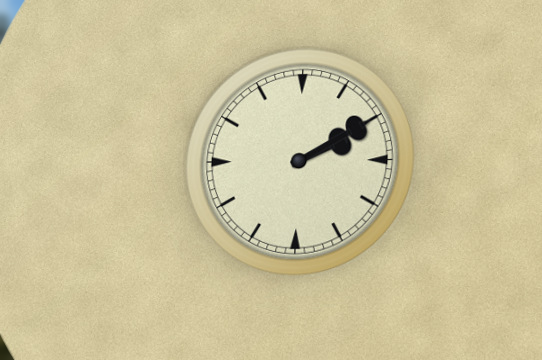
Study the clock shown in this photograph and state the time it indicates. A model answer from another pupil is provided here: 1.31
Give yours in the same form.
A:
2.10
